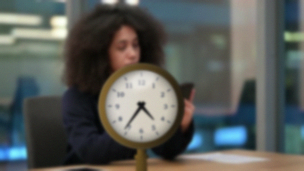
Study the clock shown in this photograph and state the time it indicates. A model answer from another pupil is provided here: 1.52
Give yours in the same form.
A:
4.36
